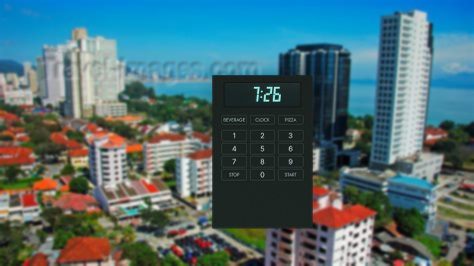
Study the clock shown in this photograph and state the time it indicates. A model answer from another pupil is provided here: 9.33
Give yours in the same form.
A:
7.26
